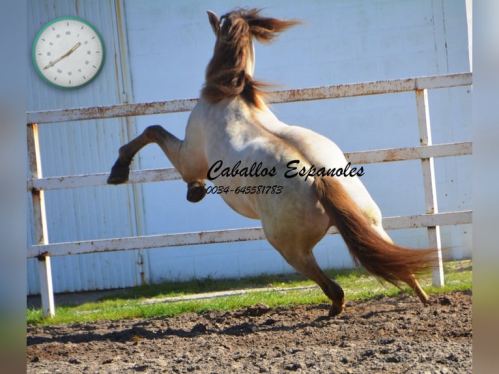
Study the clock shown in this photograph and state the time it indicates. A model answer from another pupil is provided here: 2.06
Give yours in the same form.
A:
1.40
